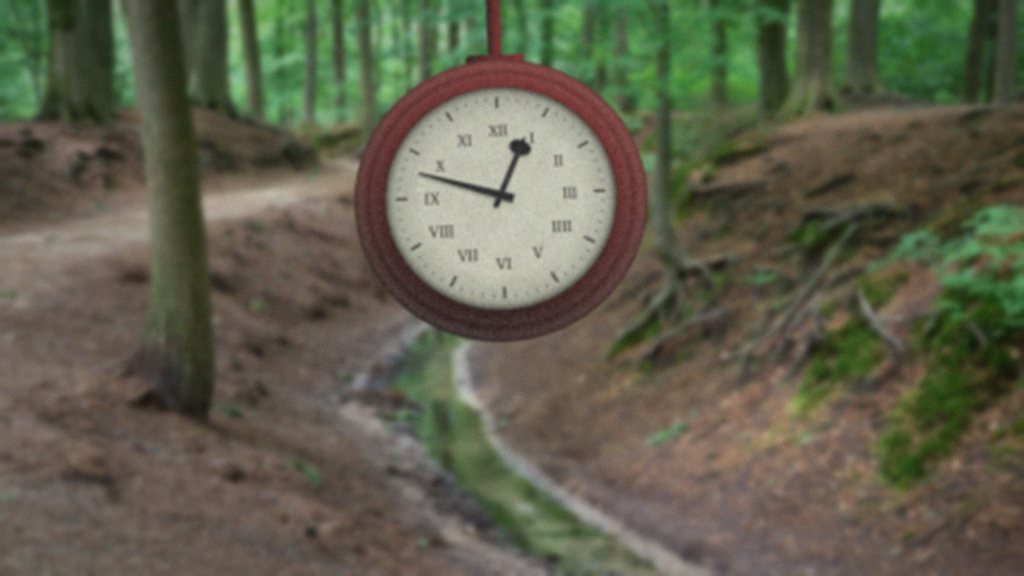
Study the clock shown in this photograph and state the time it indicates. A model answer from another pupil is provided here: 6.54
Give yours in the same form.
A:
12.48
